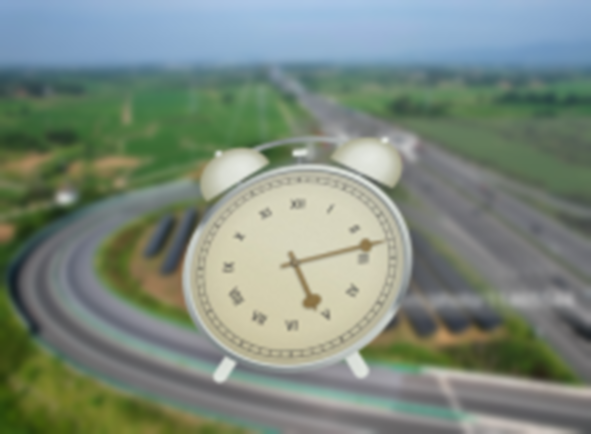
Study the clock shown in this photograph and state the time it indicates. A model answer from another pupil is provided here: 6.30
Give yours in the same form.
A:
5.13
